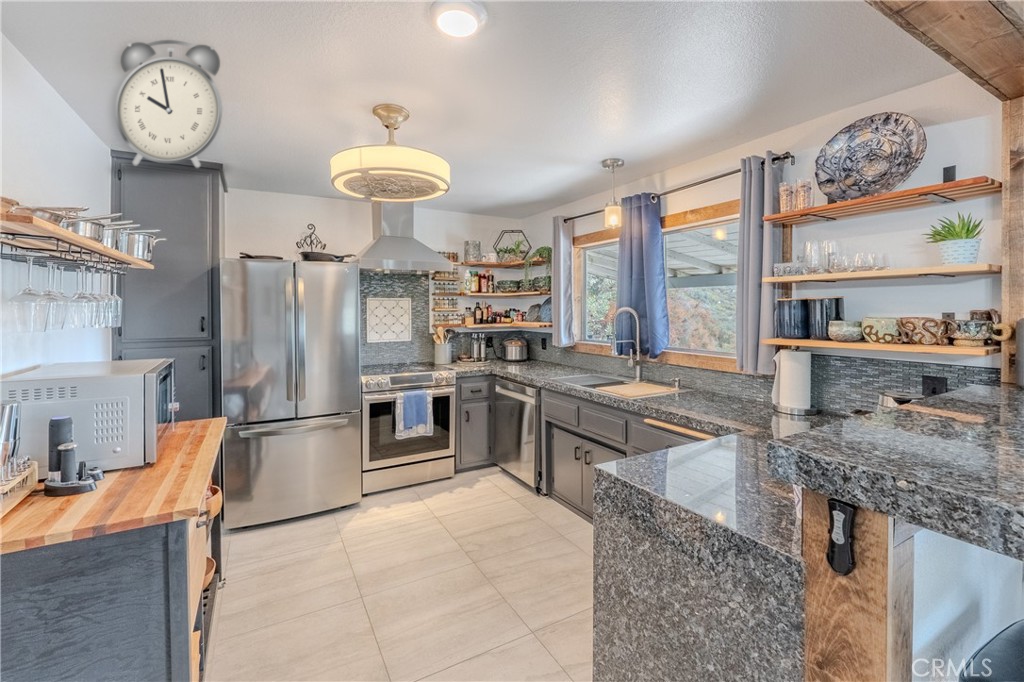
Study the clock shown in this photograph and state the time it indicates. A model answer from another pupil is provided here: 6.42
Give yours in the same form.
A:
9.58
